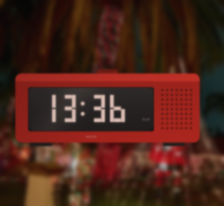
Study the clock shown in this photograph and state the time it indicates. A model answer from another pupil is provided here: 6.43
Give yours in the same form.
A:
13.36
